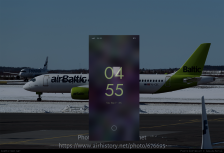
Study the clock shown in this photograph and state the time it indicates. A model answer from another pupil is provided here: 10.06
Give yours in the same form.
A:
4.55
